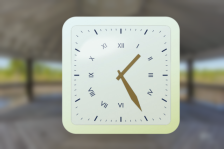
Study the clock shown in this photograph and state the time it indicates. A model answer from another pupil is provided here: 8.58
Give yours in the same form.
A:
1.25
